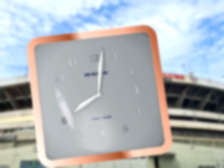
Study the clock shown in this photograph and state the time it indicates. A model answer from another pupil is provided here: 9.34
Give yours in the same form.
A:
8.02
